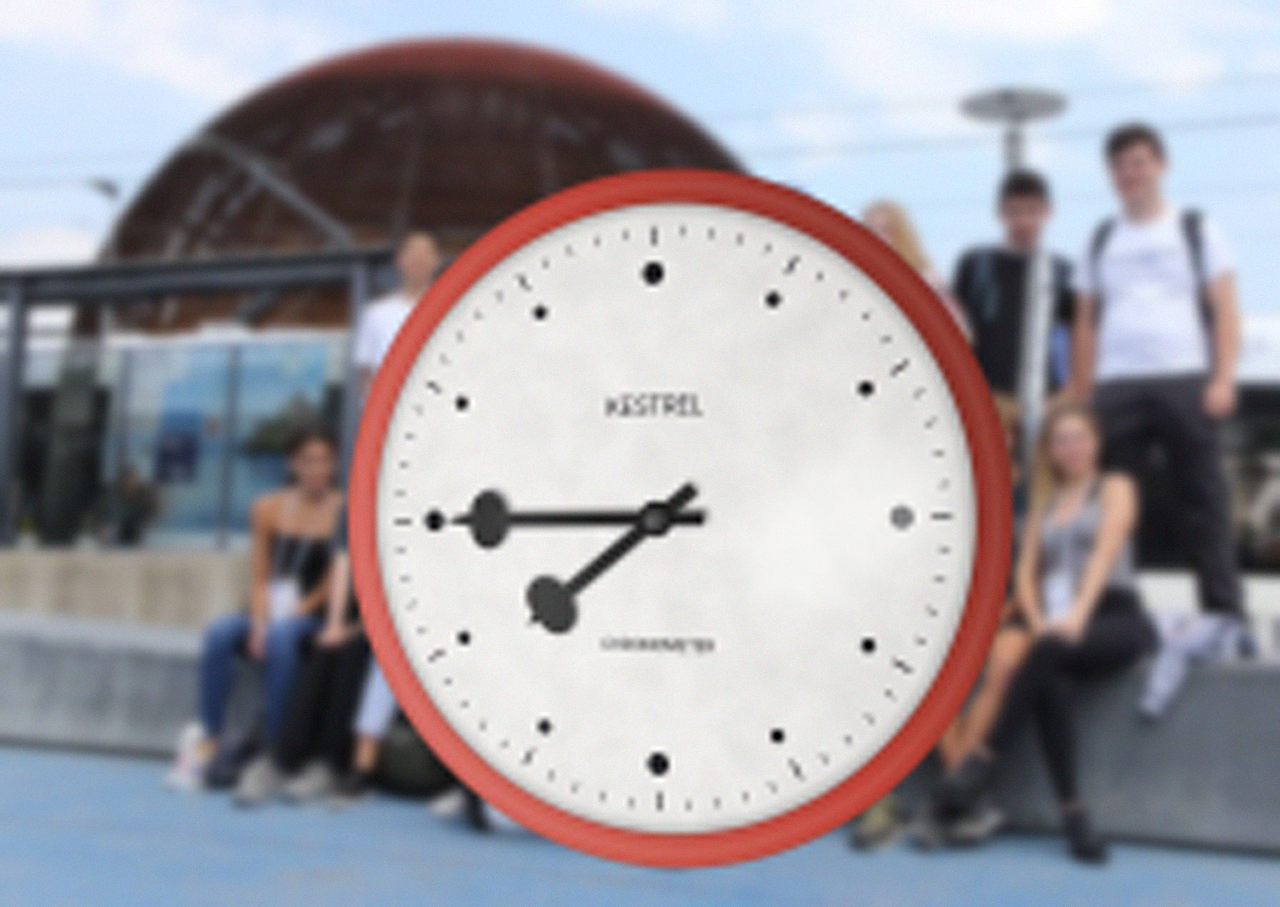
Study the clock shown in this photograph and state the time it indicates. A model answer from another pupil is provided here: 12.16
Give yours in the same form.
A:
7.45
